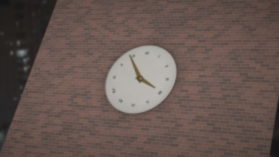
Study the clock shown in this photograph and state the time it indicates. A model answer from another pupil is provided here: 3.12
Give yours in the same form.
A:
3.54
